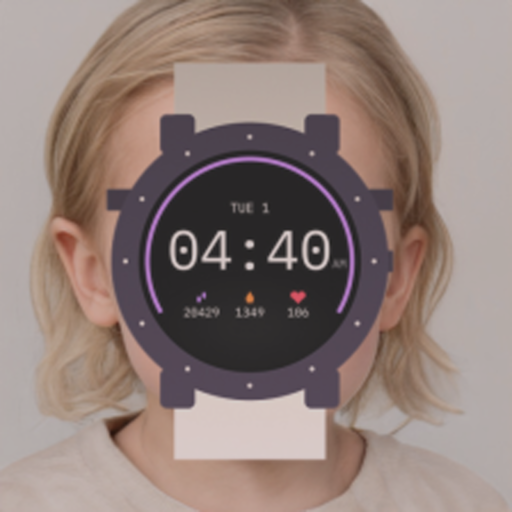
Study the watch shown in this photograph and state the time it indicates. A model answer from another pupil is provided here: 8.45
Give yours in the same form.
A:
4.40
